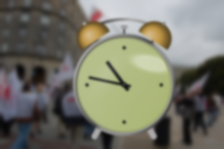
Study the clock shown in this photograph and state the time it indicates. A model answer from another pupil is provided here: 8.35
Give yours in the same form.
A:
10.47
